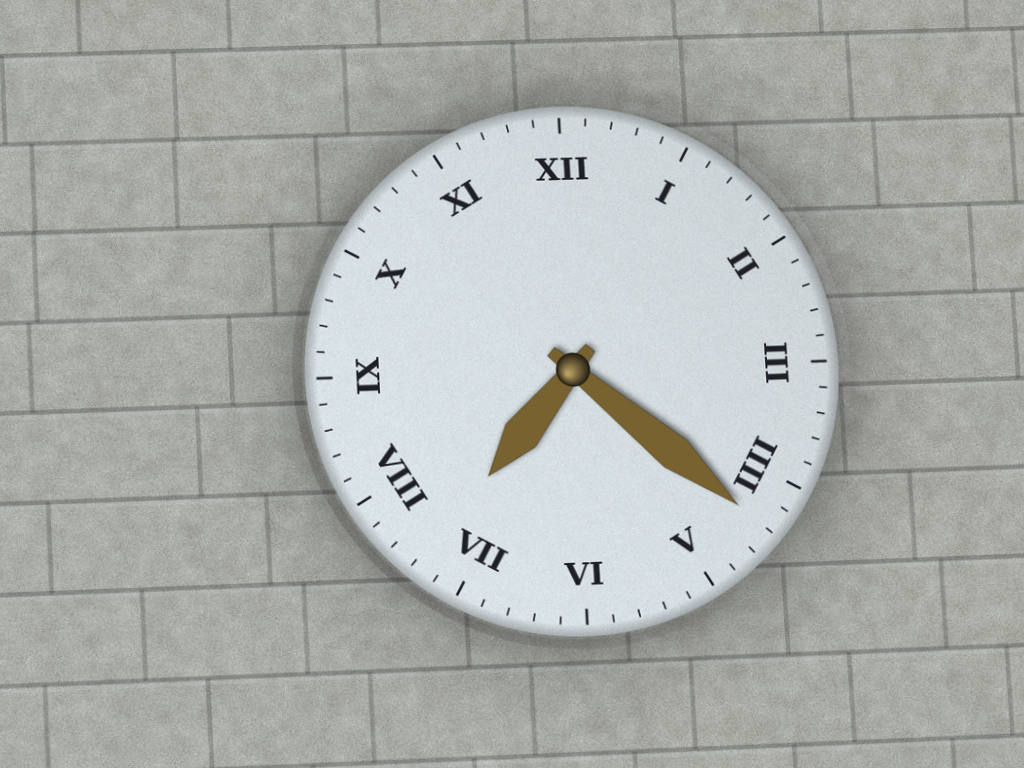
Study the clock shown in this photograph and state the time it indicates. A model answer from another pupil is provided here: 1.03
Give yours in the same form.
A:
7.22
